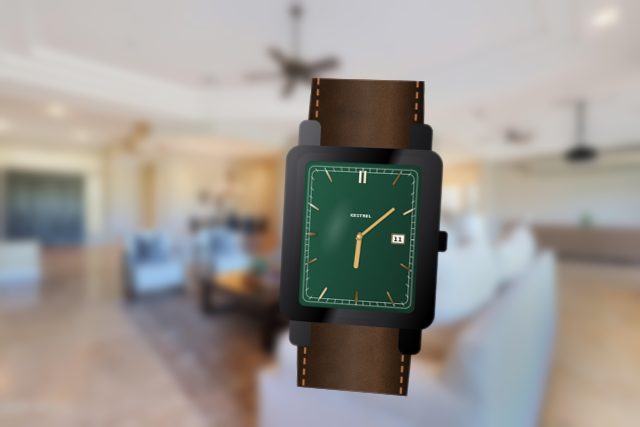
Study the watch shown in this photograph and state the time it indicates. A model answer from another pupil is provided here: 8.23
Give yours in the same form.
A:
6.08
